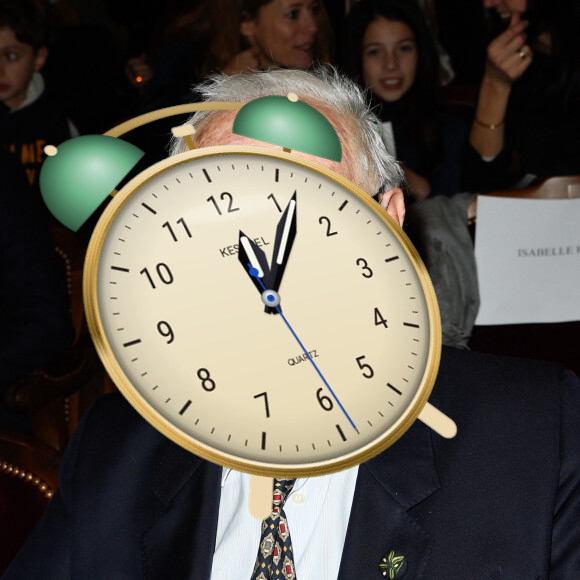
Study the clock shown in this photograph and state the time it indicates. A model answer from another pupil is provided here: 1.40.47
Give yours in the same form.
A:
12.06.29
